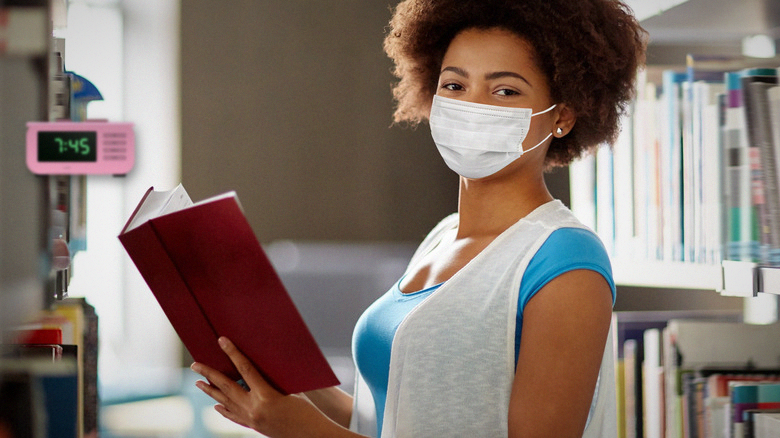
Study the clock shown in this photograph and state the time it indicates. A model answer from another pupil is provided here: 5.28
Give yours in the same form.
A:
7.45
